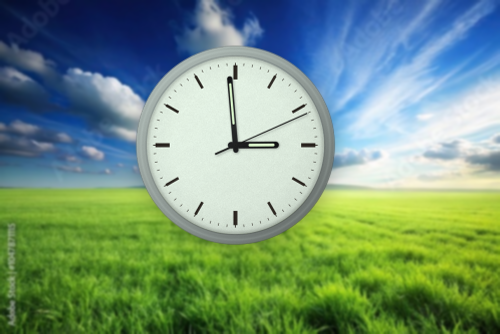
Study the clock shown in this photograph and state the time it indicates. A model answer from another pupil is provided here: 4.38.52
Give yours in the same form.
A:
2.59.11
